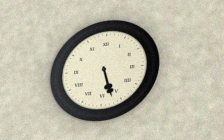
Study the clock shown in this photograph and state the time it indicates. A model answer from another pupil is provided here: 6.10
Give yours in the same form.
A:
5.27
